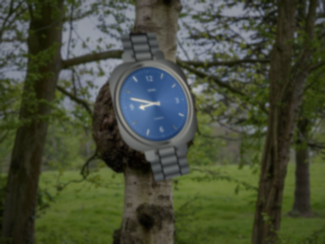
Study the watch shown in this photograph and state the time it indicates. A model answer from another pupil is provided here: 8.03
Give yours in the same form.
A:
8.48
